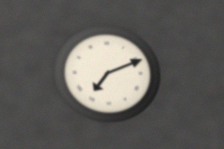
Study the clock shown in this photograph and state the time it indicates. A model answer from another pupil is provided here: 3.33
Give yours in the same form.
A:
7.11
